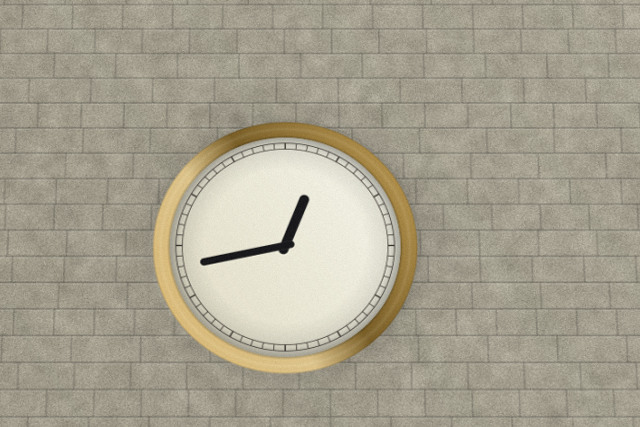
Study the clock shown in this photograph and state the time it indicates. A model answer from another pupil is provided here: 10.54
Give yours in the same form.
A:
12.43
